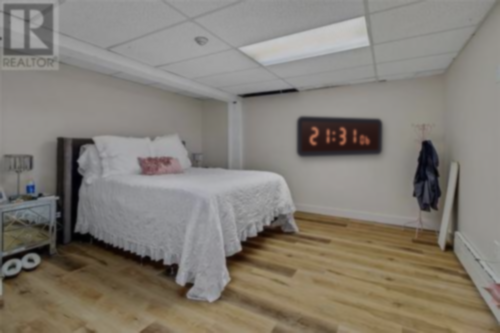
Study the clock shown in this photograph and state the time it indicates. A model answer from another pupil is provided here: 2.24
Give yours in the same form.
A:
21.31
